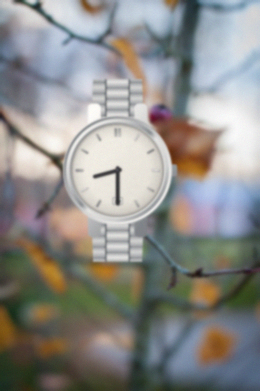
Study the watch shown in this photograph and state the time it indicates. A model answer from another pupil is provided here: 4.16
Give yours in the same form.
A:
8.30
